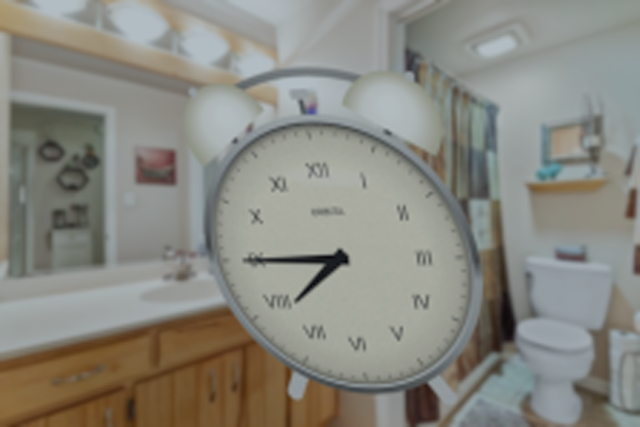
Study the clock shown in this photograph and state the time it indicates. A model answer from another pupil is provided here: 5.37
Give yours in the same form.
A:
7.45
